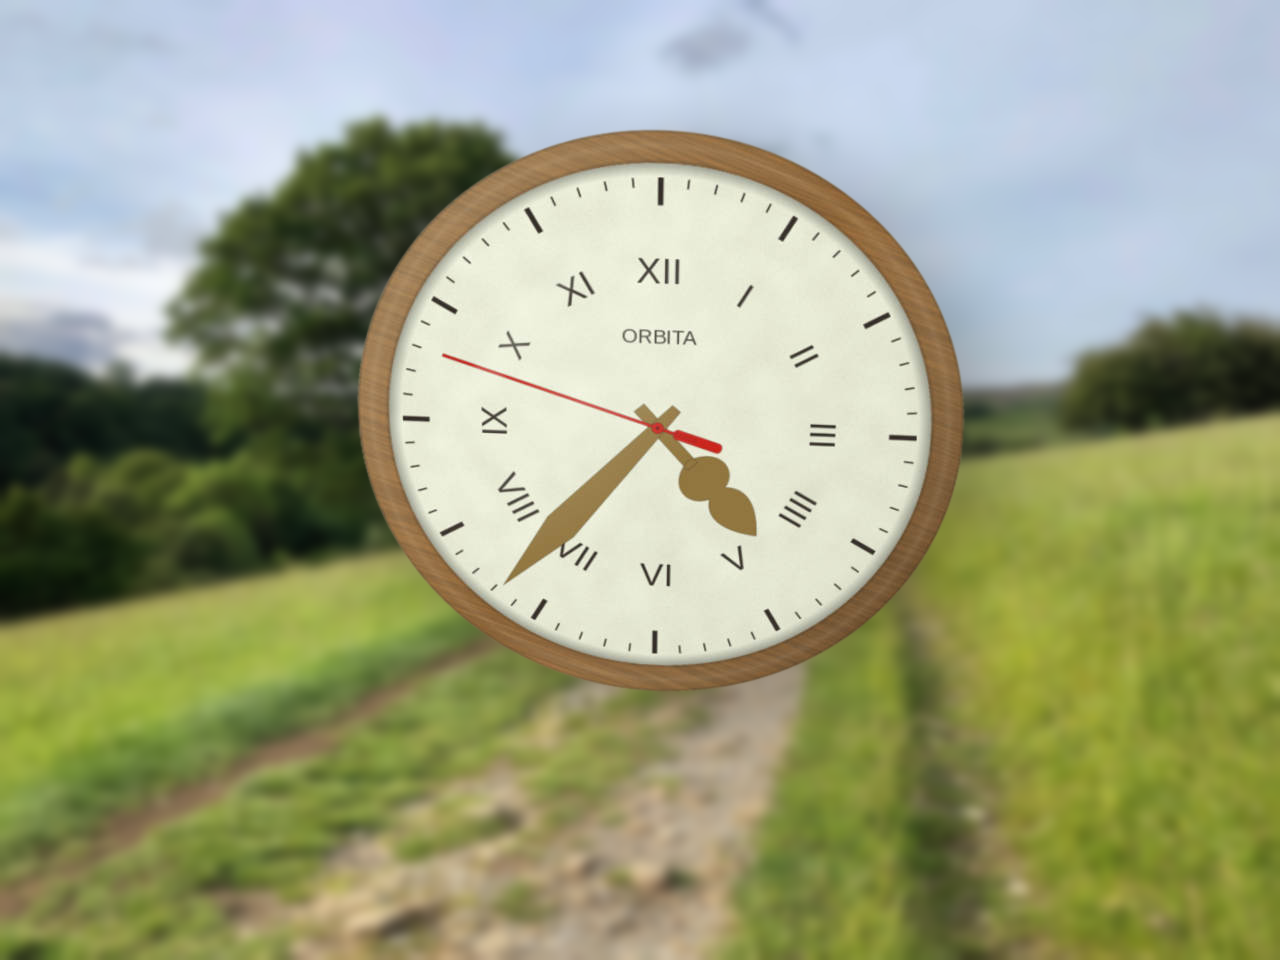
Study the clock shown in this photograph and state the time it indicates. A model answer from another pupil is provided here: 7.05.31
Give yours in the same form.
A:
4.36.48
